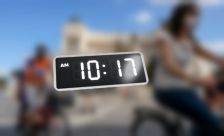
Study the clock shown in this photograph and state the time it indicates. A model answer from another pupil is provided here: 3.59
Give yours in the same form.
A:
10.17
